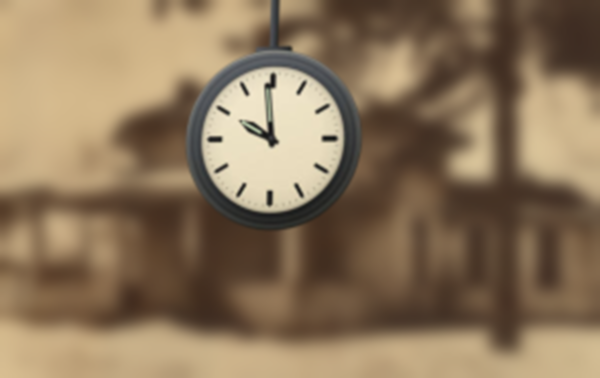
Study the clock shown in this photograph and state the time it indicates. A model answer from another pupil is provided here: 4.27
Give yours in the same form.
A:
9.59
